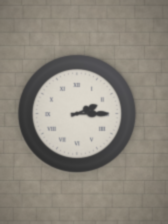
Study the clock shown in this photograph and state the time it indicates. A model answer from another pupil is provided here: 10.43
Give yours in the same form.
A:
2.15
